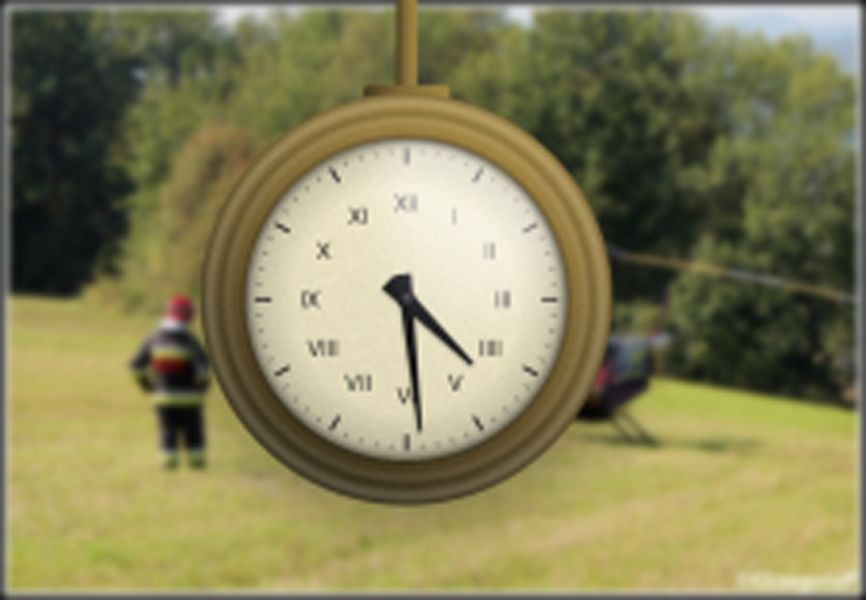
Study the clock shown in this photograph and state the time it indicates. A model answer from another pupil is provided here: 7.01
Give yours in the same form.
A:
4.29
